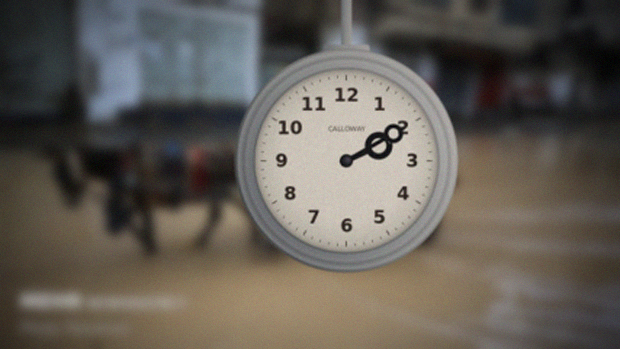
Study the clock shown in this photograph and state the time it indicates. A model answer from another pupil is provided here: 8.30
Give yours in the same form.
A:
2.10
